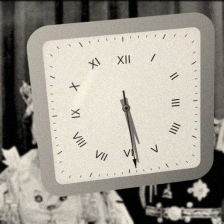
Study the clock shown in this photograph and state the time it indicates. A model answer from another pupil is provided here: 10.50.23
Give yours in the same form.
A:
5.28.29
